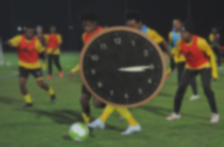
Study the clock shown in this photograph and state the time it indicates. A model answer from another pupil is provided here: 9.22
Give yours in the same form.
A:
3.15
